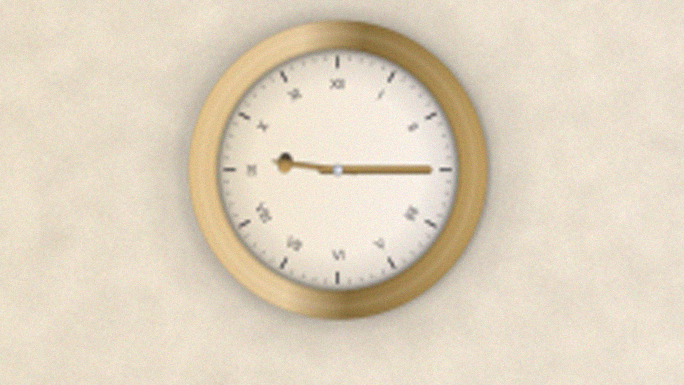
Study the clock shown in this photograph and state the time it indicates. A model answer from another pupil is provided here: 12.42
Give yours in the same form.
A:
9.15
